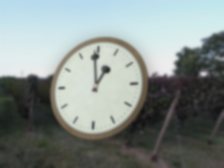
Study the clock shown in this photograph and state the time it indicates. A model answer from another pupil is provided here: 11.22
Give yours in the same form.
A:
12.59
